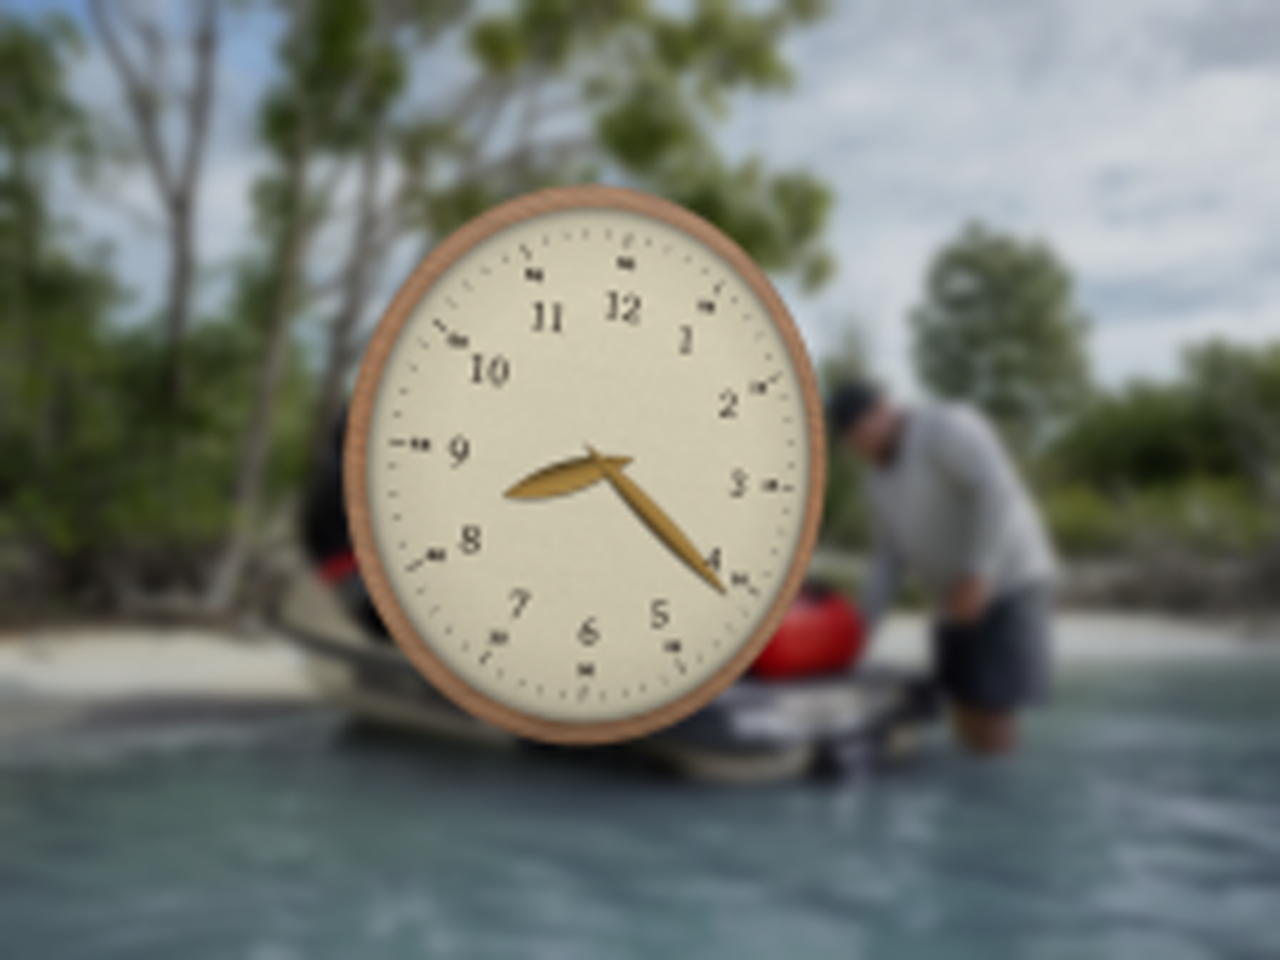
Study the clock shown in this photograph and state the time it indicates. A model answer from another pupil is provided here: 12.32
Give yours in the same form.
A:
8.21
